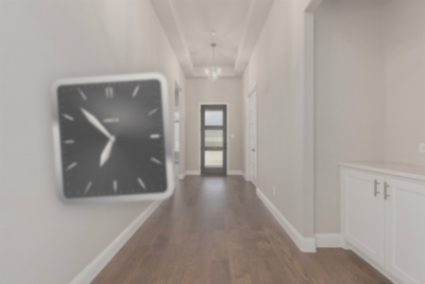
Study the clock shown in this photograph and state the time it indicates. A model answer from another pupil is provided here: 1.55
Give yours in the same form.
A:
6.53
